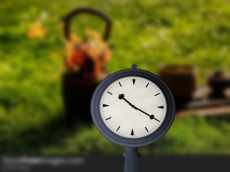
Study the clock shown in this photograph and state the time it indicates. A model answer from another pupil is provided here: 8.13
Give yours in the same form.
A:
10.20
